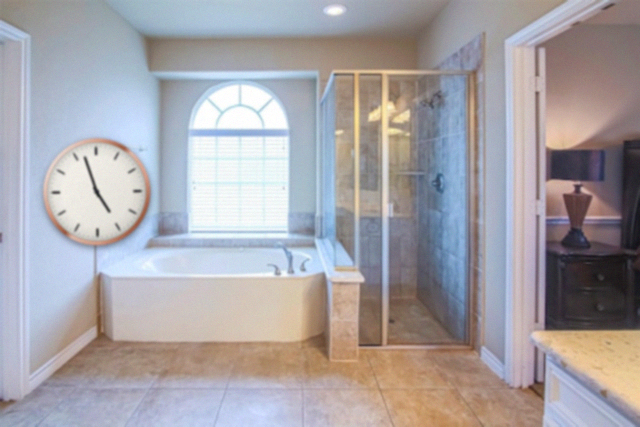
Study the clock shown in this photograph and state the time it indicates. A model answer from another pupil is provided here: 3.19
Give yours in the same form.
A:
4.57
